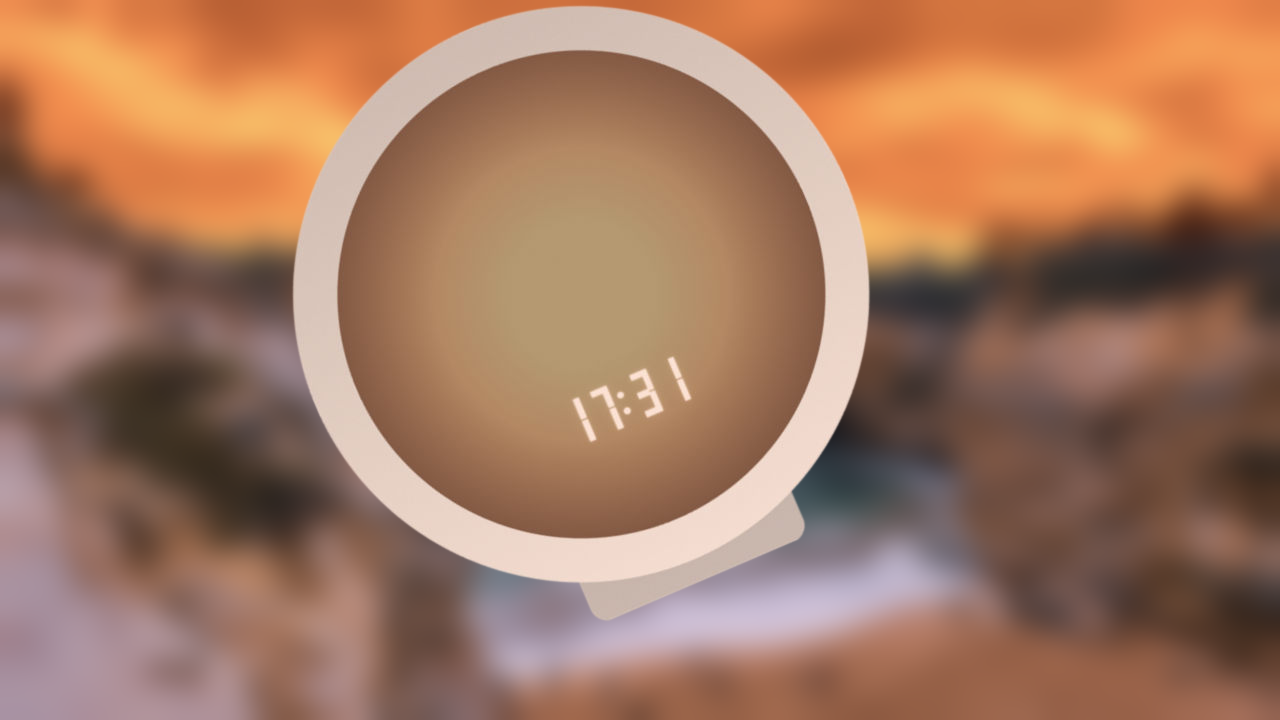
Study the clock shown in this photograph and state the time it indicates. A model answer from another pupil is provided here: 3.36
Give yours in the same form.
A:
17.31
